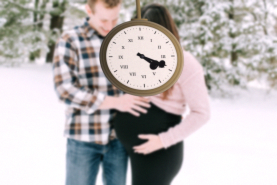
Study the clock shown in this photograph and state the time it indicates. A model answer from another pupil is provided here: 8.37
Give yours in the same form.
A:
4.19
